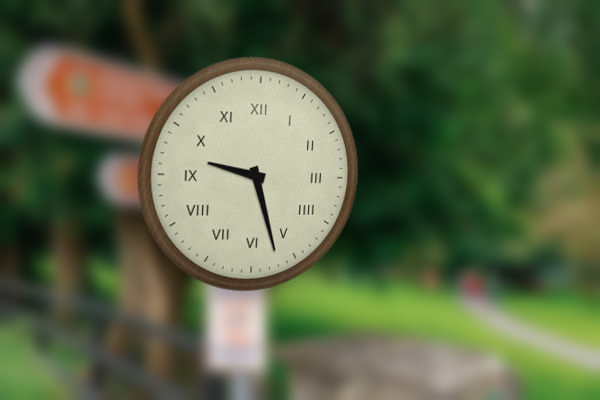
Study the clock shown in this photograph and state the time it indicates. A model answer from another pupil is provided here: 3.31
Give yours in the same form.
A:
9.27
